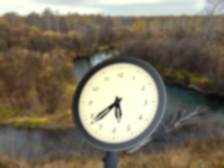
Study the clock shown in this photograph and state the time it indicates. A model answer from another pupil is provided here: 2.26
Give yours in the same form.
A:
5.38
